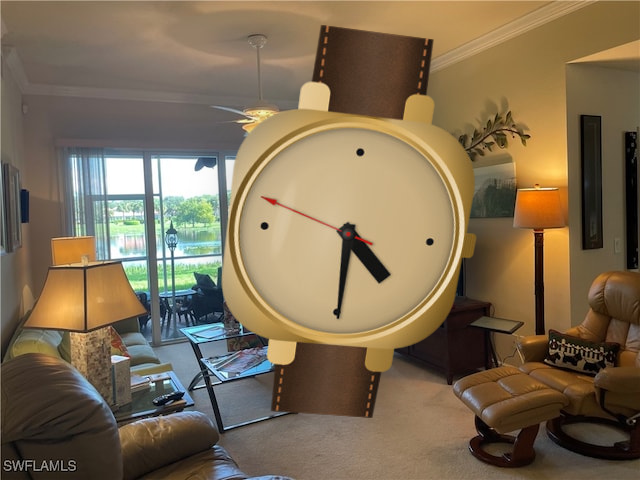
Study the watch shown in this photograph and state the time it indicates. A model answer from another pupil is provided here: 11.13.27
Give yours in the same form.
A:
4.29.48
